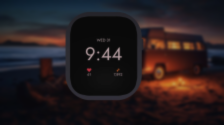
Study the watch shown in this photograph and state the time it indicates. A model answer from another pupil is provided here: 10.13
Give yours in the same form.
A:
9.44
